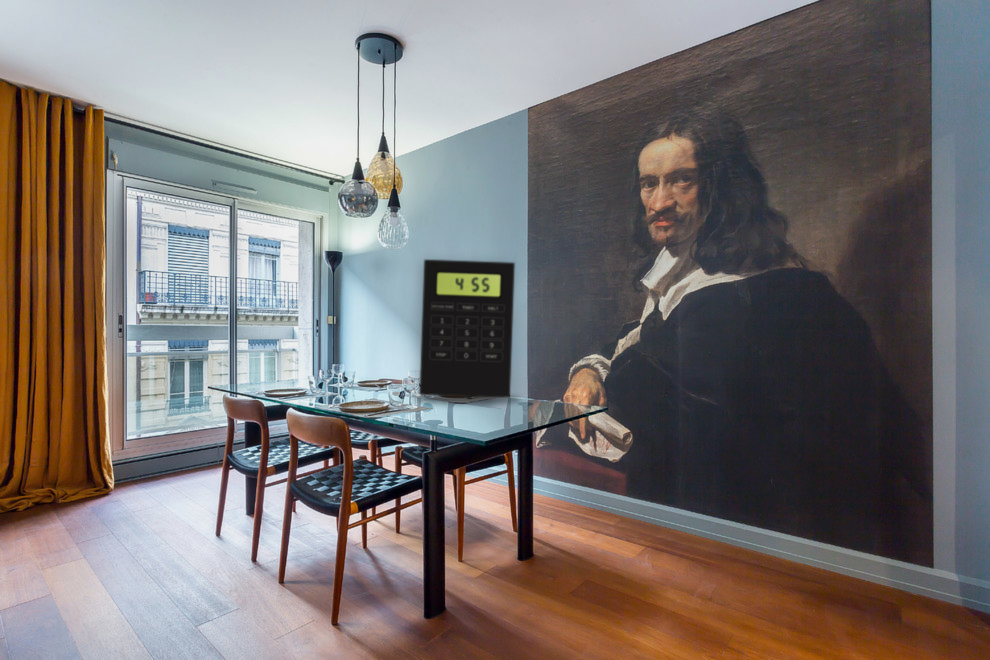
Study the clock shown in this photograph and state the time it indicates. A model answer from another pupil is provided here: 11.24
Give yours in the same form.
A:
4.55
